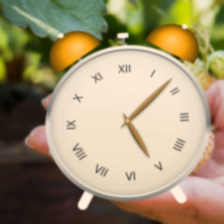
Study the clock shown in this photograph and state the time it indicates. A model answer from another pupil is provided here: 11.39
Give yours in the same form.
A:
5.08
